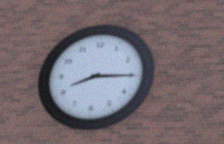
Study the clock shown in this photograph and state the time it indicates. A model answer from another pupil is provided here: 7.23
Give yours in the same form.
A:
8.15
